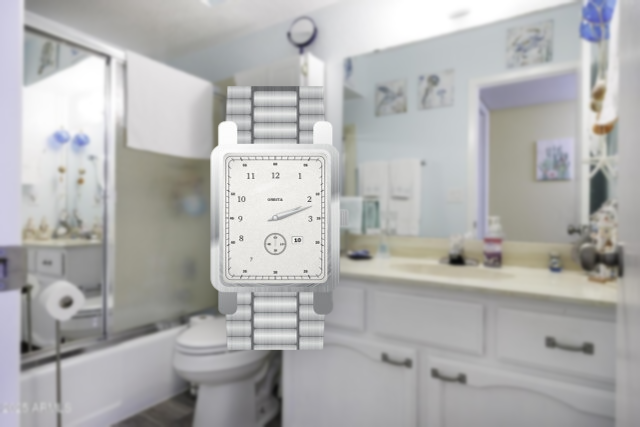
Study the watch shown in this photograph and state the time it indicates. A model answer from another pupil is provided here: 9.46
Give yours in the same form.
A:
2.12
